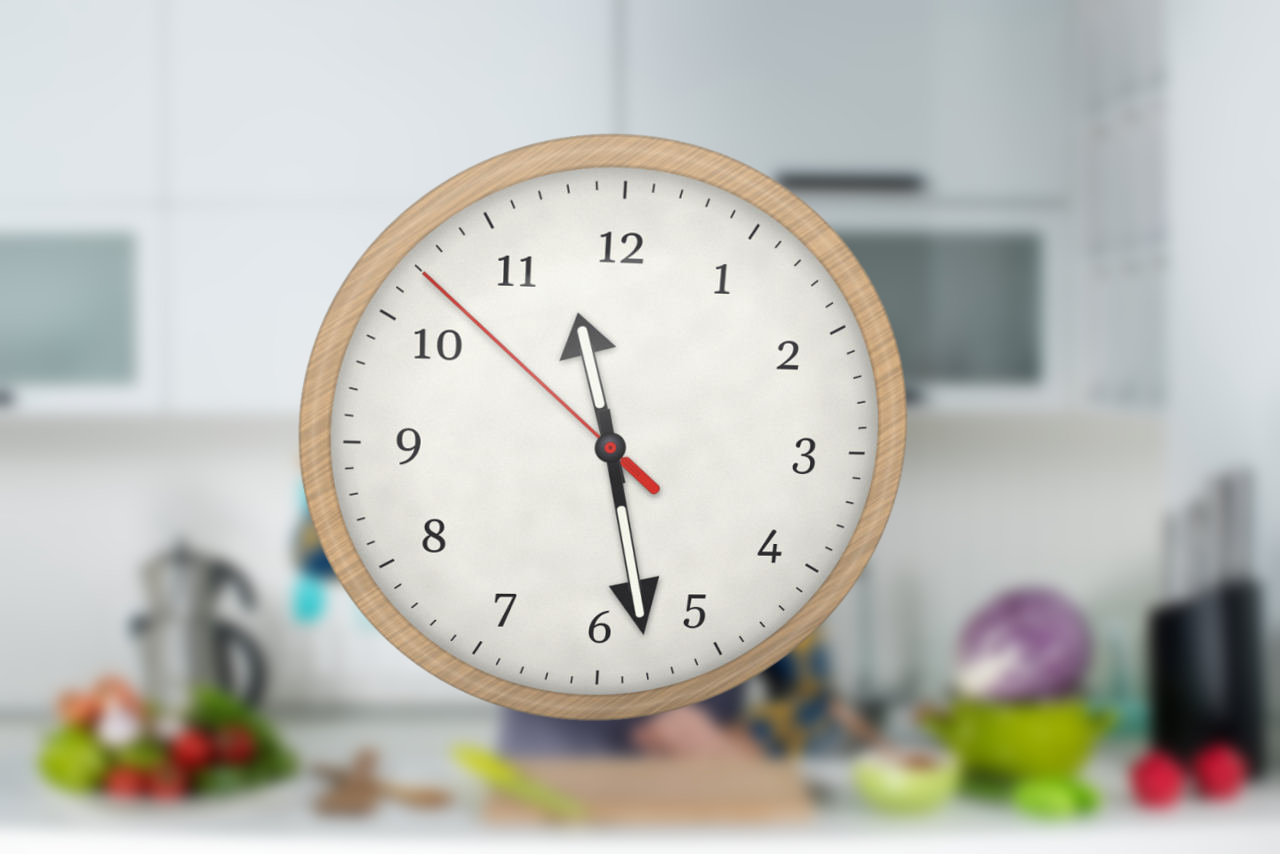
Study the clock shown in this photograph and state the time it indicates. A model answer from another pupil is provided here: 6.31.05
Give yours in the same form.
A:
11.27.52
